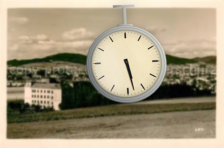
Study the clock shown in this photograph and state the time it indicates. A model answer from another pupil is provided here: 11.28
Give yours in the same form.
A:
5.28
